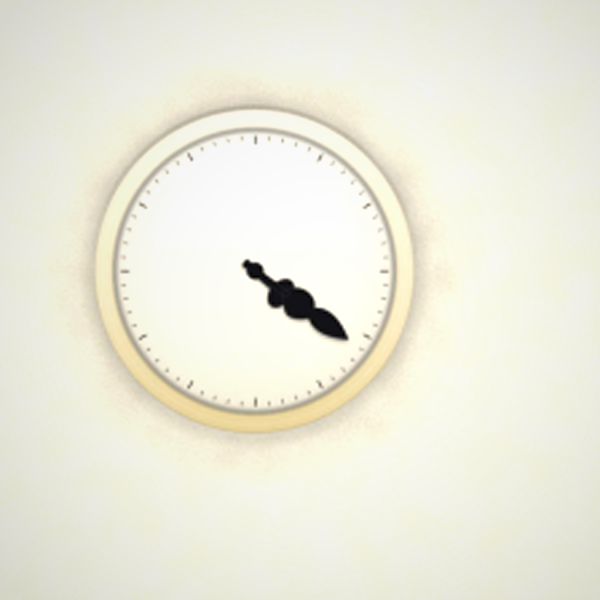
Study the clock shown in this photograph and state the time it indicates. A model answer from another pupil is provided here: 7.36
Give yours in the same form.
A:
4.21
